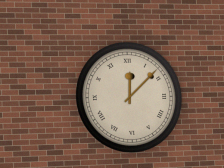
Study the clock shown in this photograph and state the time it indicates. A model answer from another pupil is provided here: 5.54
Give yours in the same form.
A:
12.08
